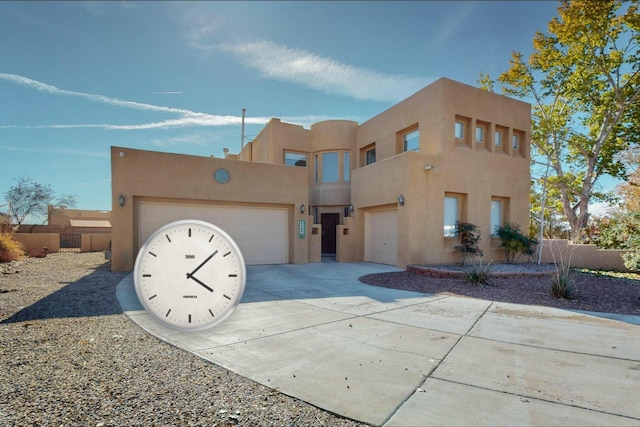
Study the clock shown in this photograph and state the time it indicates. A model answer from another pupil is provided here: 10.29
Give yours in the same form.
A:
4.08
